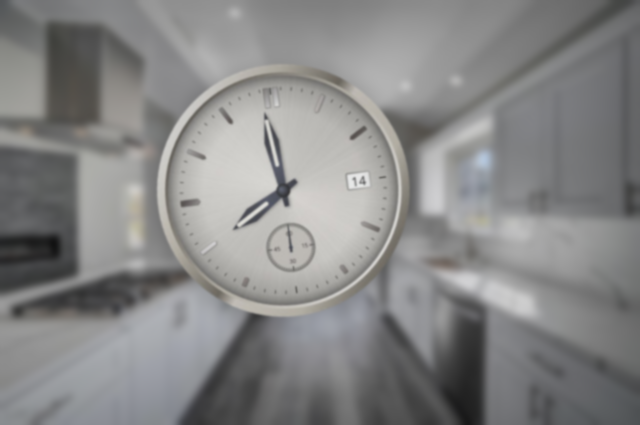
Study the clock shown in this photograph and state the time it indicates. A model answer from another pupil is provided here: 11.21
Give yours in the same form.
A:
7.59
